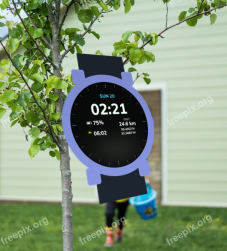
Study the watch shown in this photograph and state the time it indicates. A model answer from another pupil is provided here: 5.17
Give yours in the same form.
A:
2.21
